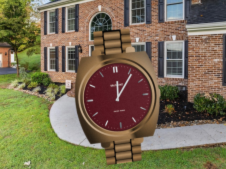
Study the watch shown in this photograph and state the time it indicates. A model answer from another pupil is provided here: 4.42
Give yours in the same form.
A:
12.06
